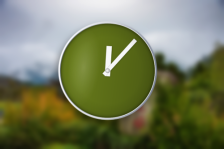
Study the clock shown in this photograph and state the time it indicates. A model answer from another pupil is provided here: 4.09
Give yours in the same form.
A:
12.07
